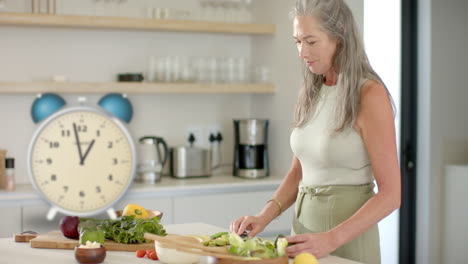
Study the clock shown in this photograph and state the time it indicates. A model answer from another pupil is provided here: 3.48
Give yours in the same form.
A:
12.58
